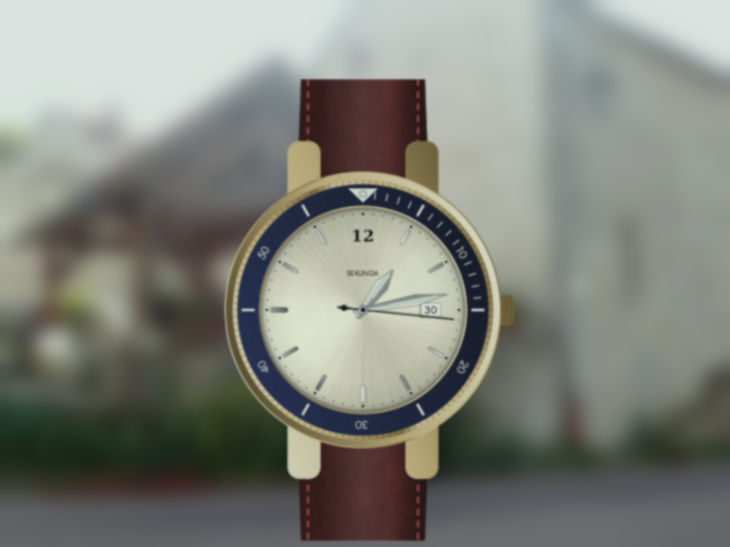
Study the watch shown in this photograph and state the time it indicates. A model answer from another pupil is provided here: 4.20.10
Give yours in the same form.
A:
1.13.16
